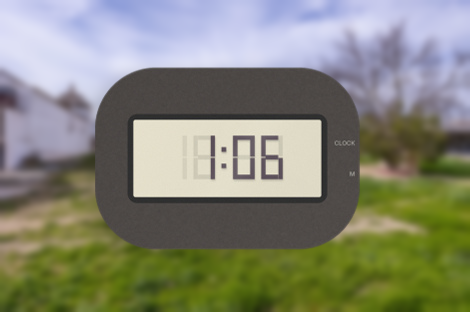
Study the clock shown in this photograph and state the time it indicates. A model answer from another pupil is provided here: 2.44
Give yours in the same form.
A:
1.06
